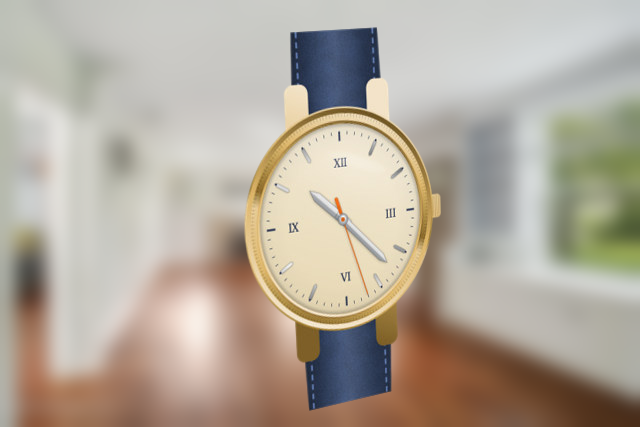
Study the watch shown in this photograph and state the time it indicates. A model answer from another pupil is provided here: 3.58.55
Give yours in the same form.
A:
10.22.27
